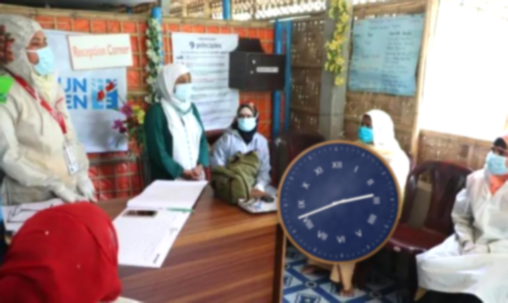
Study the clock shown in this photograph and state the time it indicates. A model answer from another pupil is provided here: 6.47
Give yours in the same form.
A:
2.42
